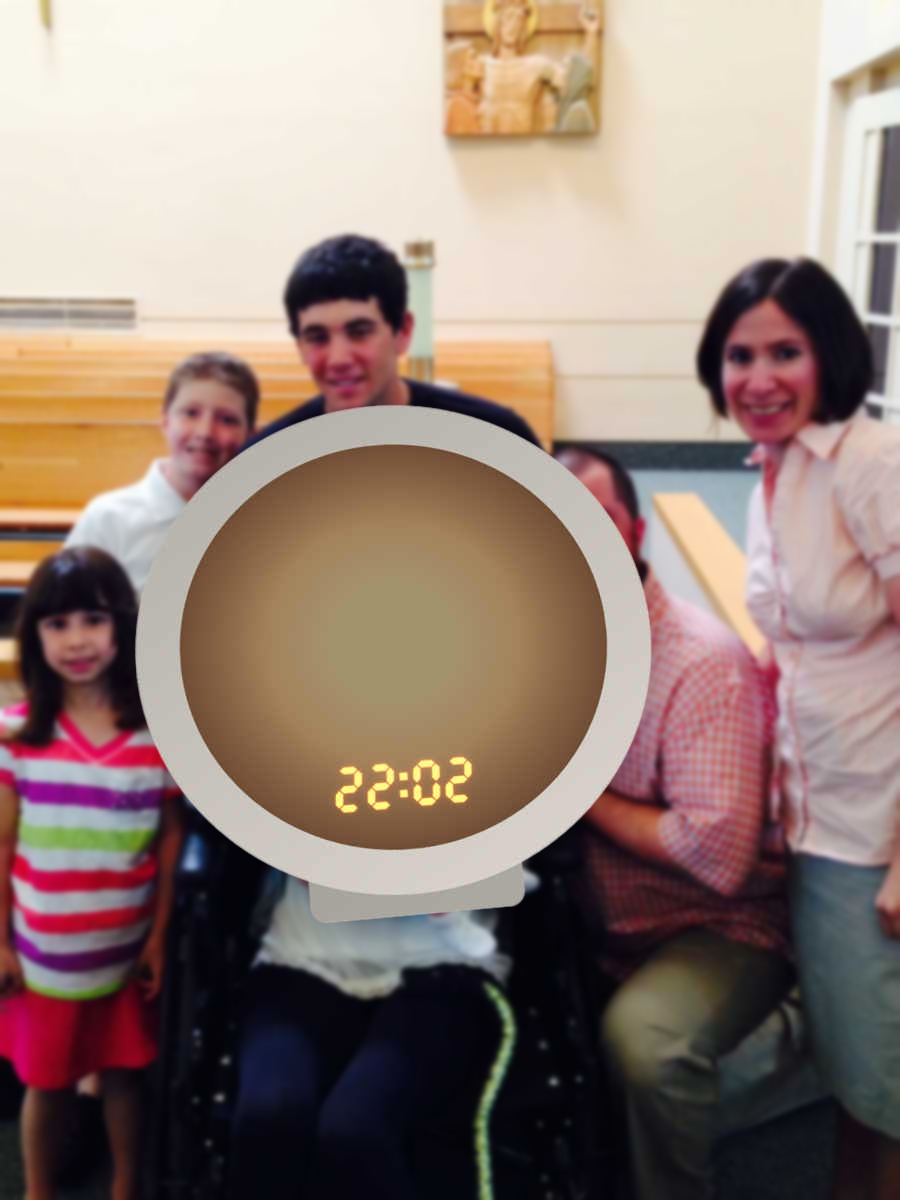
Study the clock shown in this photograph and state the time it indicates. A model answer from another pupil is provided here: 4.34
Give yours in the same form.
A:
22.02
